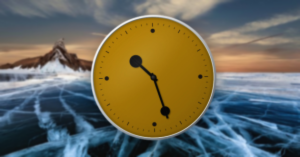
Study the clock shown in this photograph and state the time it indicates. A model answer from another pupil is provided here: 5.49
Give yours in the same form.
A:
10.27
